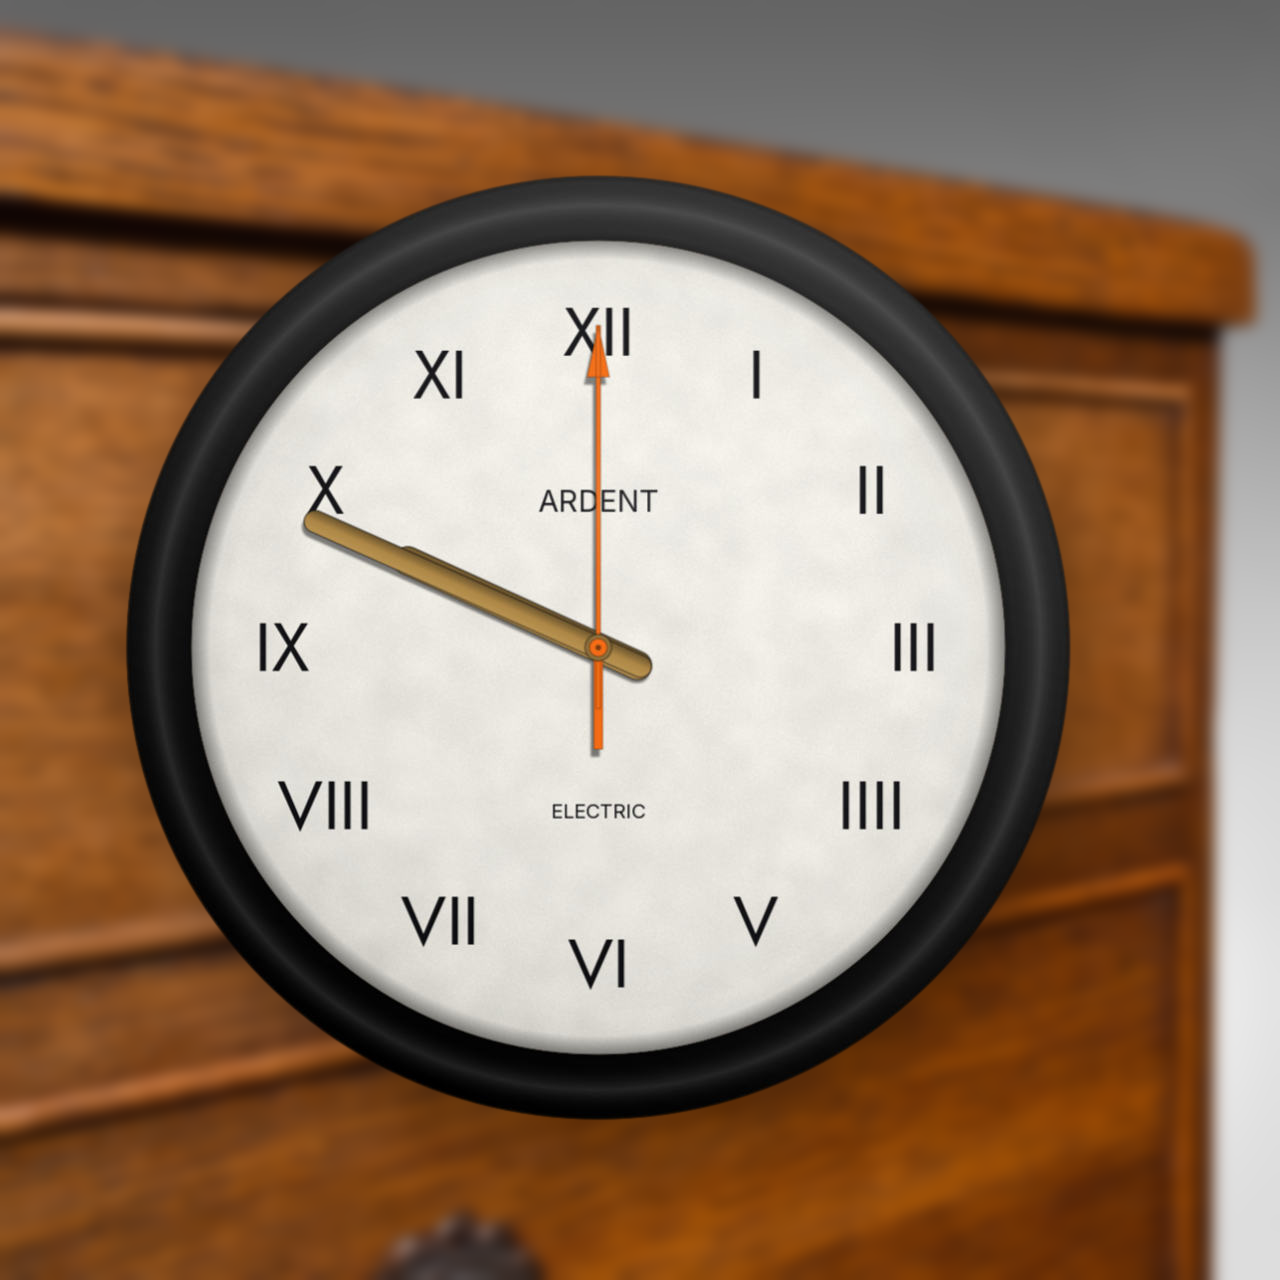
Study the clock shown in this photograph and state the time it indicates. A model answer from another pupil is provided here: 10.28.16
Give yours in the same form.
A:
9.49.00
